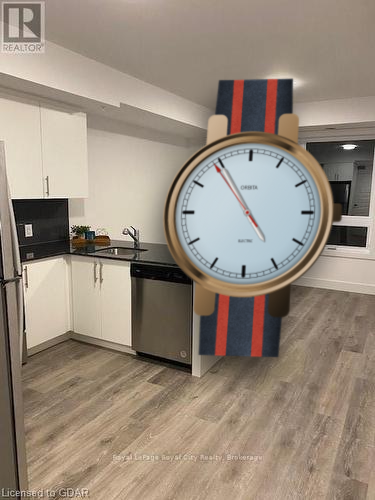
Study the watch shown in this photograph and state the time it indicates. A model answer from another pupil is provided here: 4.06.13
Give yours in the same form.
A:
4.54.54
